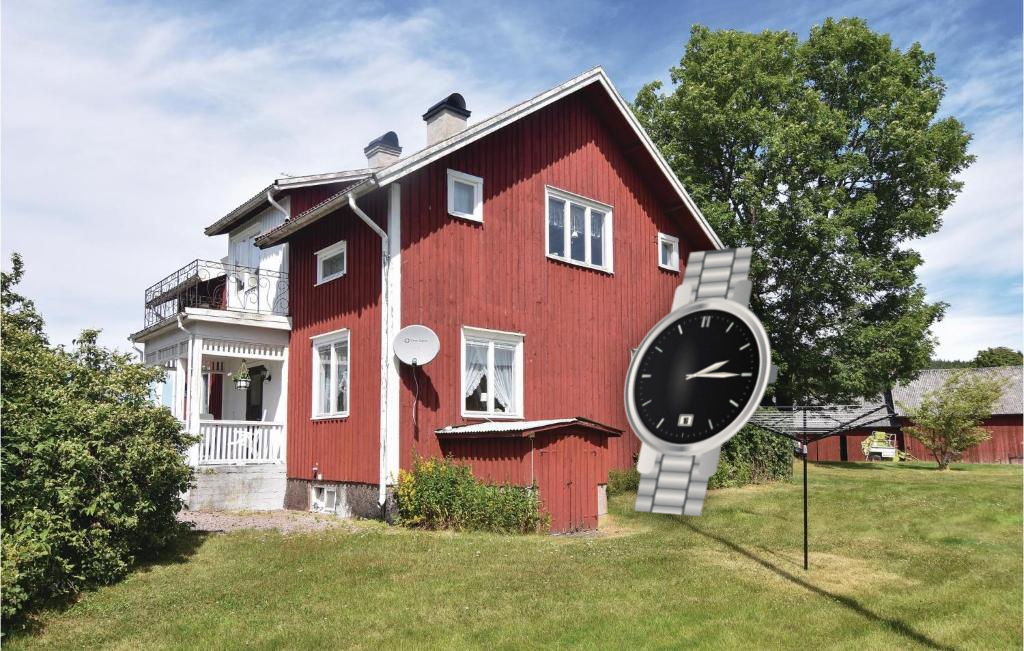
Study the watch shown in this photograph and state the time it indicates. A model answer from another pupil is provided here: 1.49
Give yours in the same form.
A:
2.15
